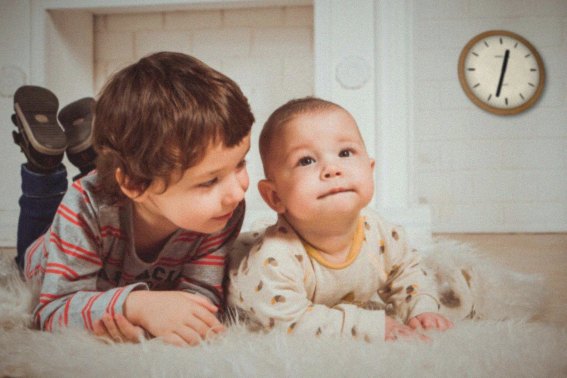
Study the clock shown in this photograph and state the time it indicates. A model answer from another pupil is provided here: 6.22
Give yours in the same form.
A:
12.33
